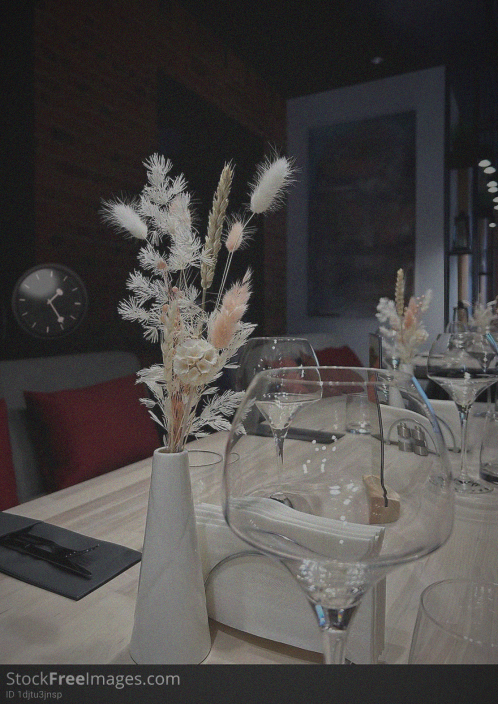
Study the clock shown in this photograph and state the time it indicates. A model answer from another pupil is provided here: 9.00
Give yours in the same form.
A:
1.24
